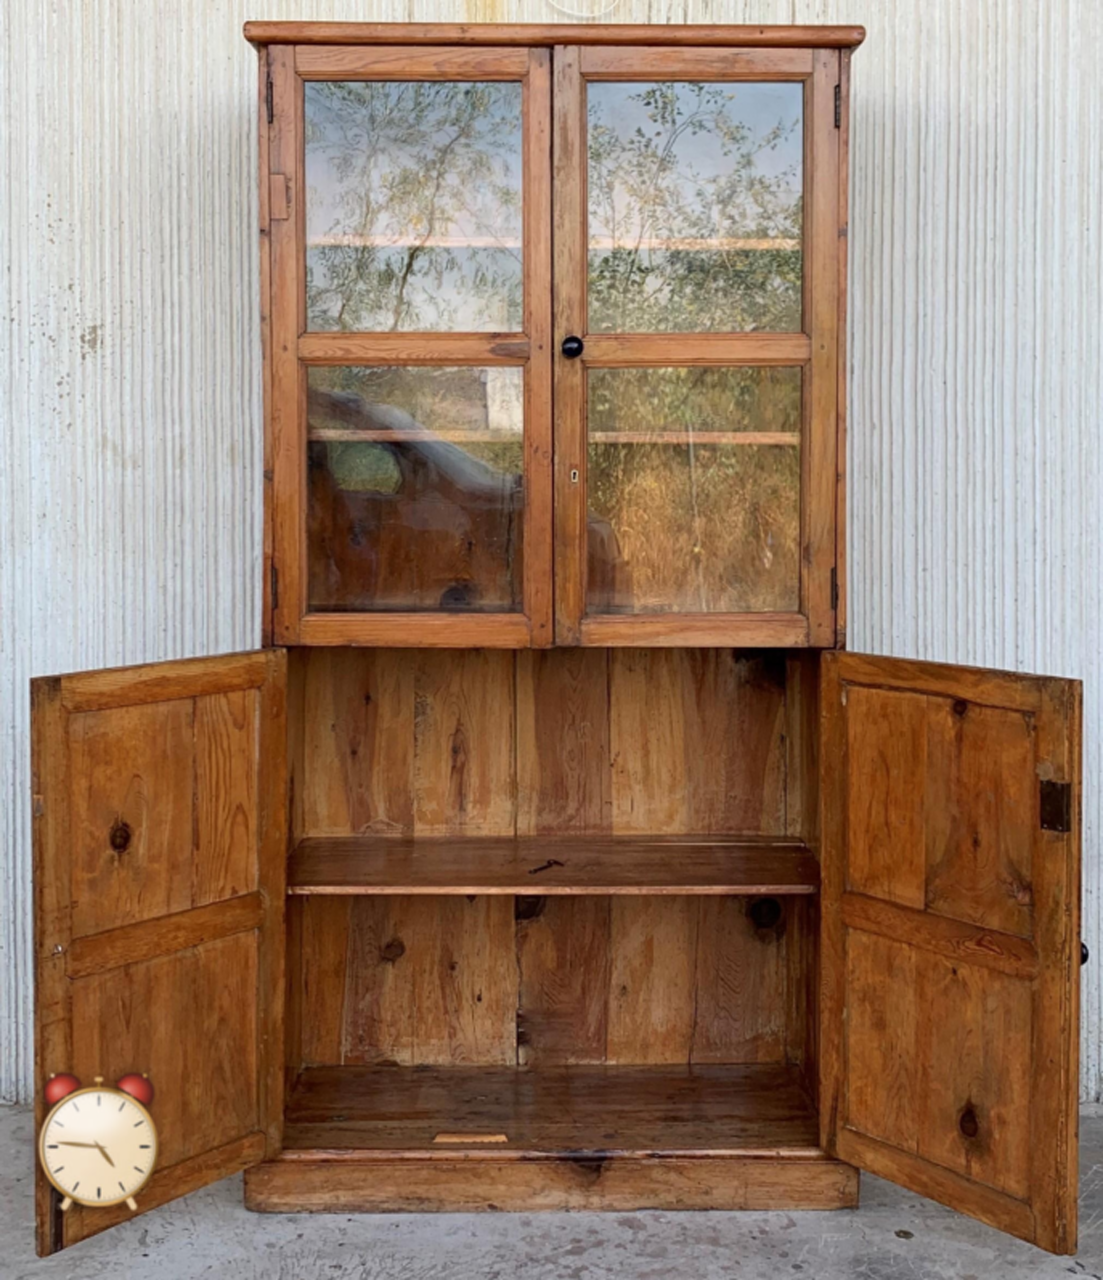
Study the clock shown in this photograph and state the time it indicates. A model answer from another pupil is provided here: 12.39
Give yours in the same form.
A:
4.46
